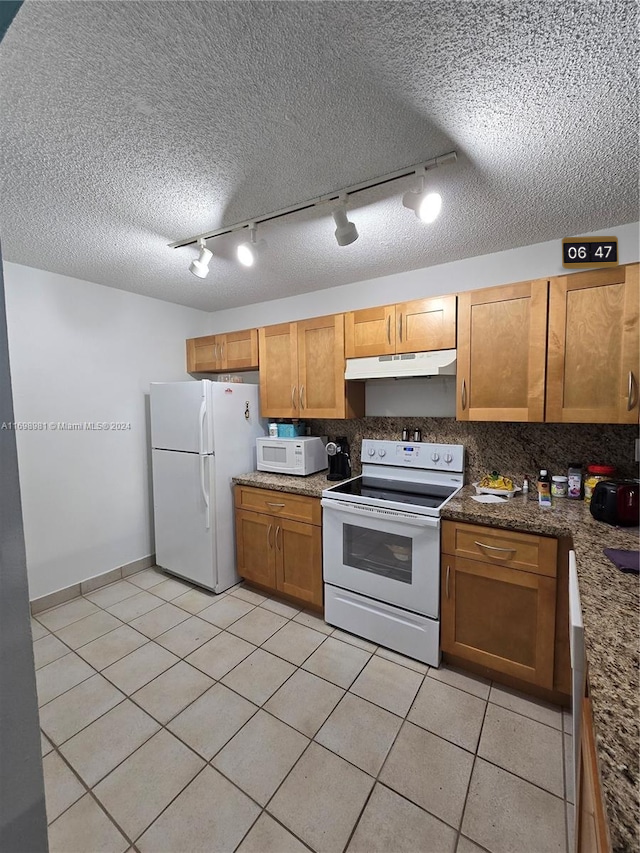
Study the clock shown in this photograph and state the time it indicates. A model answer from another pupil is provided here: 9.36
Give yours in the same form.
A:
6.47
